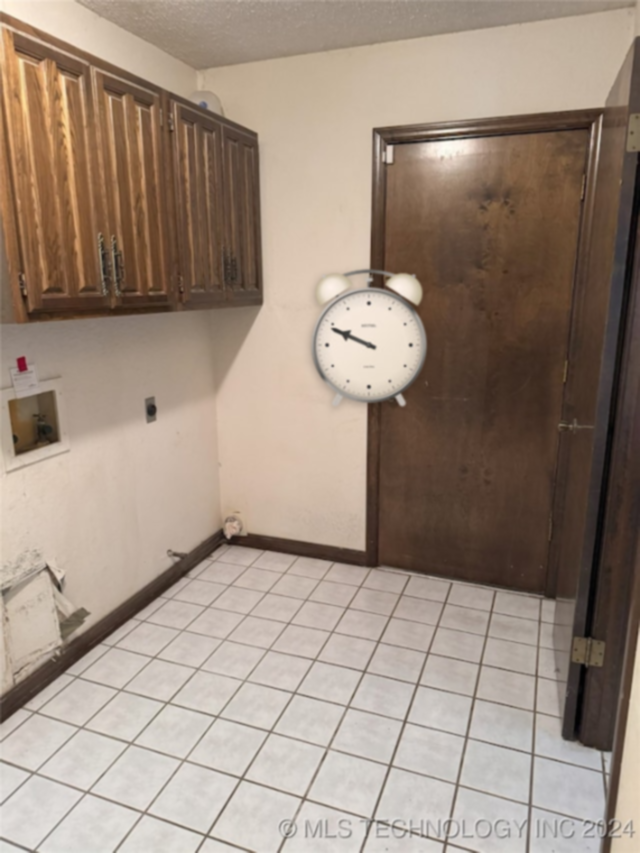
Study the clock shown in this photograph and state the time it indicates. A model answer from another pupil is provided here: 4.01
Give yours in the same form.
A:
9.49
